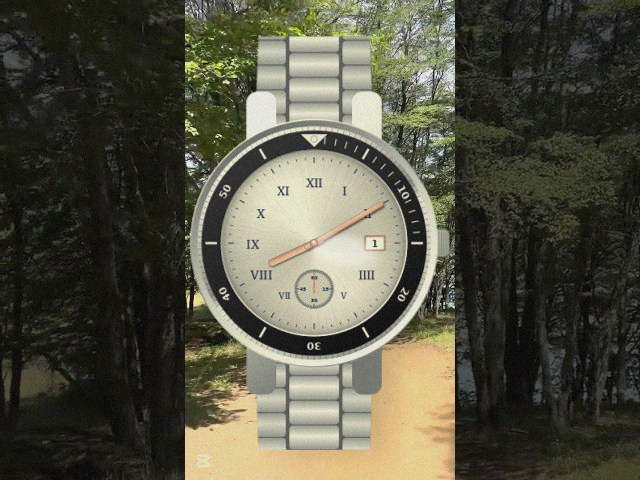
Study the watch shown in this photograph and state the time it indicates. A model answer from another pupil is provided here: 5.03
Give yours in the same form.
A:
8.10
